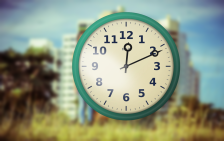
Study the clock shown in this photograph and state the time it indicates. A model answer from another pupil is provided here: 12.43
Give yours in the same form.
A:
12.11
